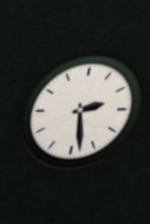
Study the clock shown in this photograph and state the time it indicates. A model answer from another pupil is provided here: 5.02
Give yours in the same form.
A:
2.28
